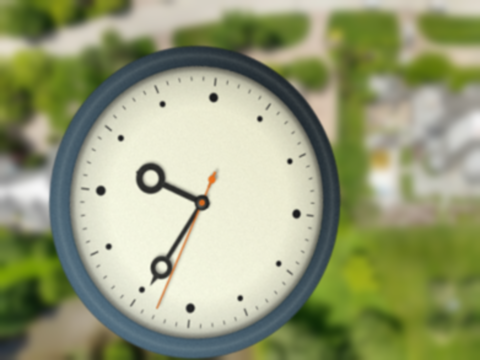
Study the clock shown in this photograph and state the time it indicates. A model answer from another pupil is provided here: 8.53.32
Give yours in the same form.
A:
9.34.33
